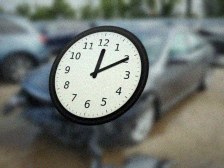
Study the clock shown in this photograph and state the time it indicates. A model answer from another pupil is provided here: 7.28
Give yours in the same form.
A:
12.10
